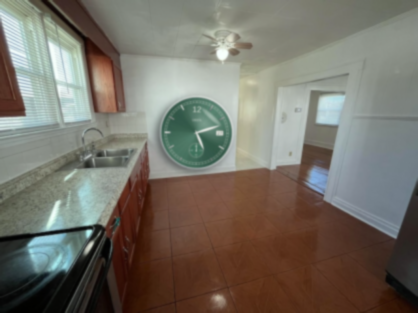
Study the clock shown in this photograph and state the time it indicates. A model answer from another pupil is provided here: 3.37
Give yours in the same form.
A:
5.12
